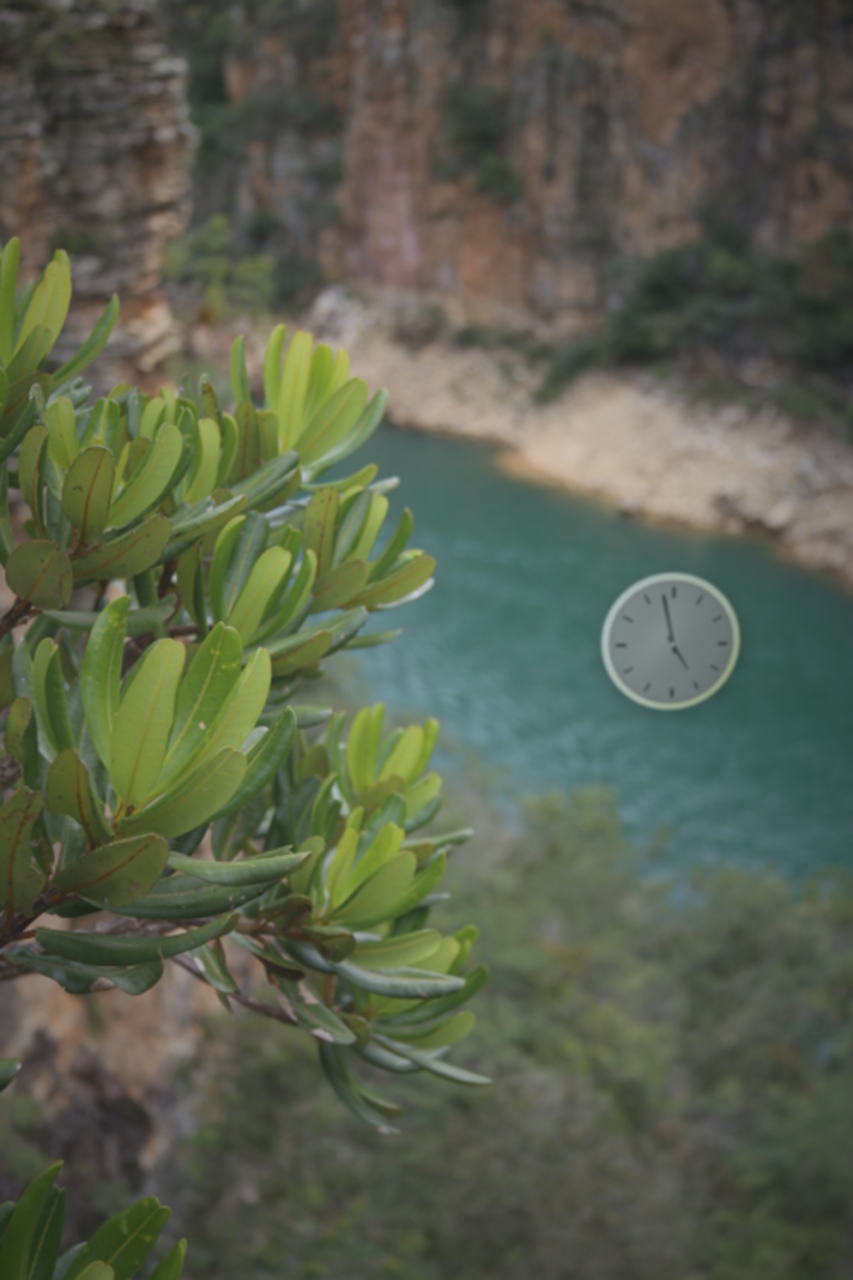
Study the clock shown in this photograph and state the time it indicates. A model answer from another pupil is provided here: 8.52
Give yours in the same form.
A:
4.58
